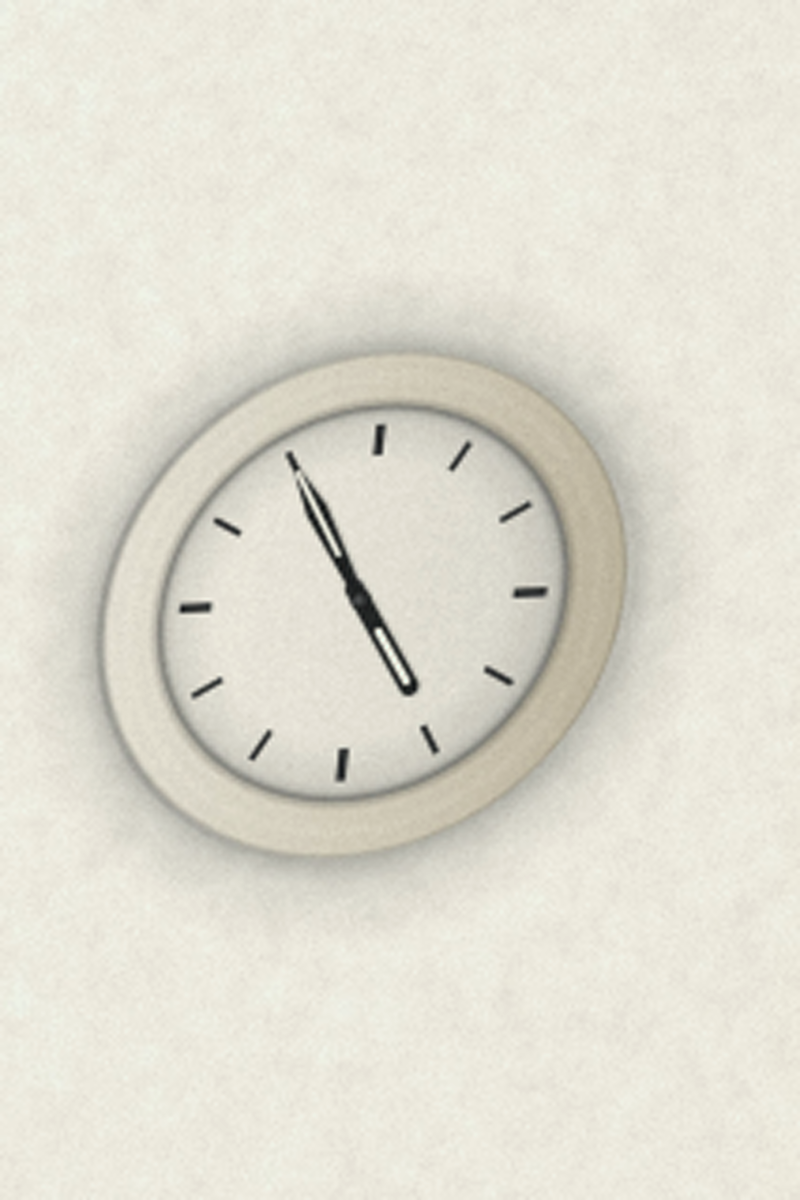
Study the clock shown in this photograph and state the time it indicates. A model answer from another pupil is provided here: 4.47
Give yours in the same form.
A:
4.55
